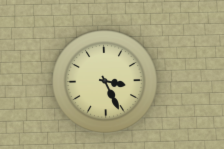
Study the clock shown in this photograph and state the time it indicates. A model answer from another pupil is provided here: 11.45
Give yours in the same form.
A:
3.26
